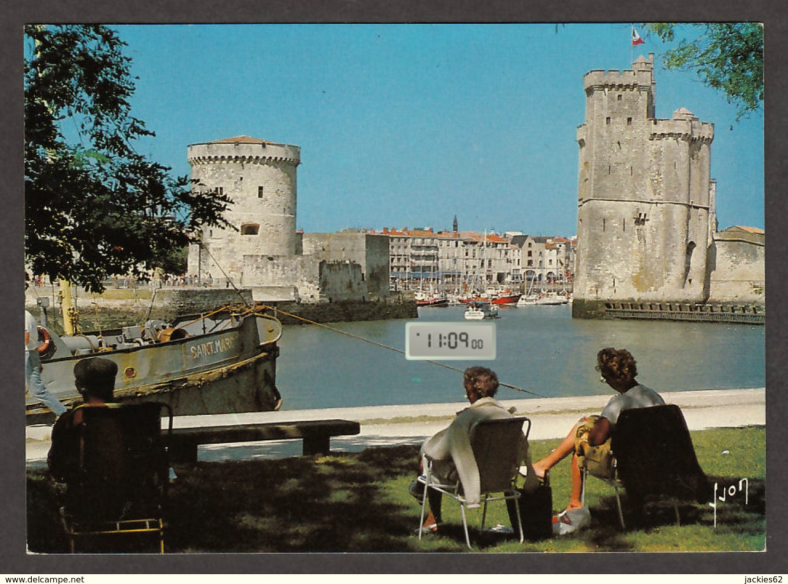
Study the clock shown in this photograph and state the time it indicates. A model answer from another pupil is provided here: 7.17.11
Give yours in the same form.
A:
11.09.00
